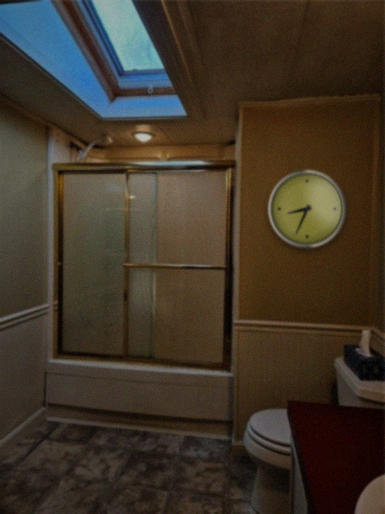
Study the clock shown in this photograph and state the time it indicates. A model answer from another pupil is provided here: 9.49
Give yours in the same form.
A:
8.34
